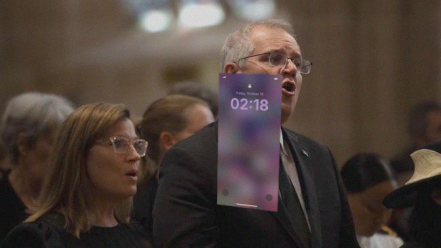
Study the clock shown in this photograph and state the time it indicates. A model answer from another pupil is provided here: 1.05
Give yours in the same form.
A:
2.18
